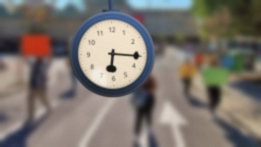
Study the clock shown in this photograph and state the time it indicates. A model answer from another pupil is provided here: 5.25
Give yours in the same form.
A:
6.16
